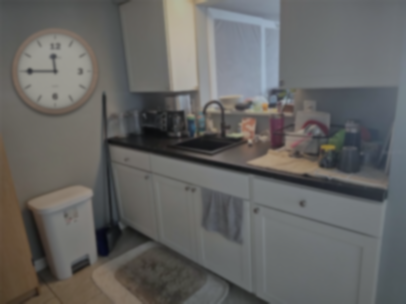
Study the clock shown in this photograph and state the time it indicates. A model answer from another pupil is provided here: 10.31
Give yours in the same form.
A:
11.45
